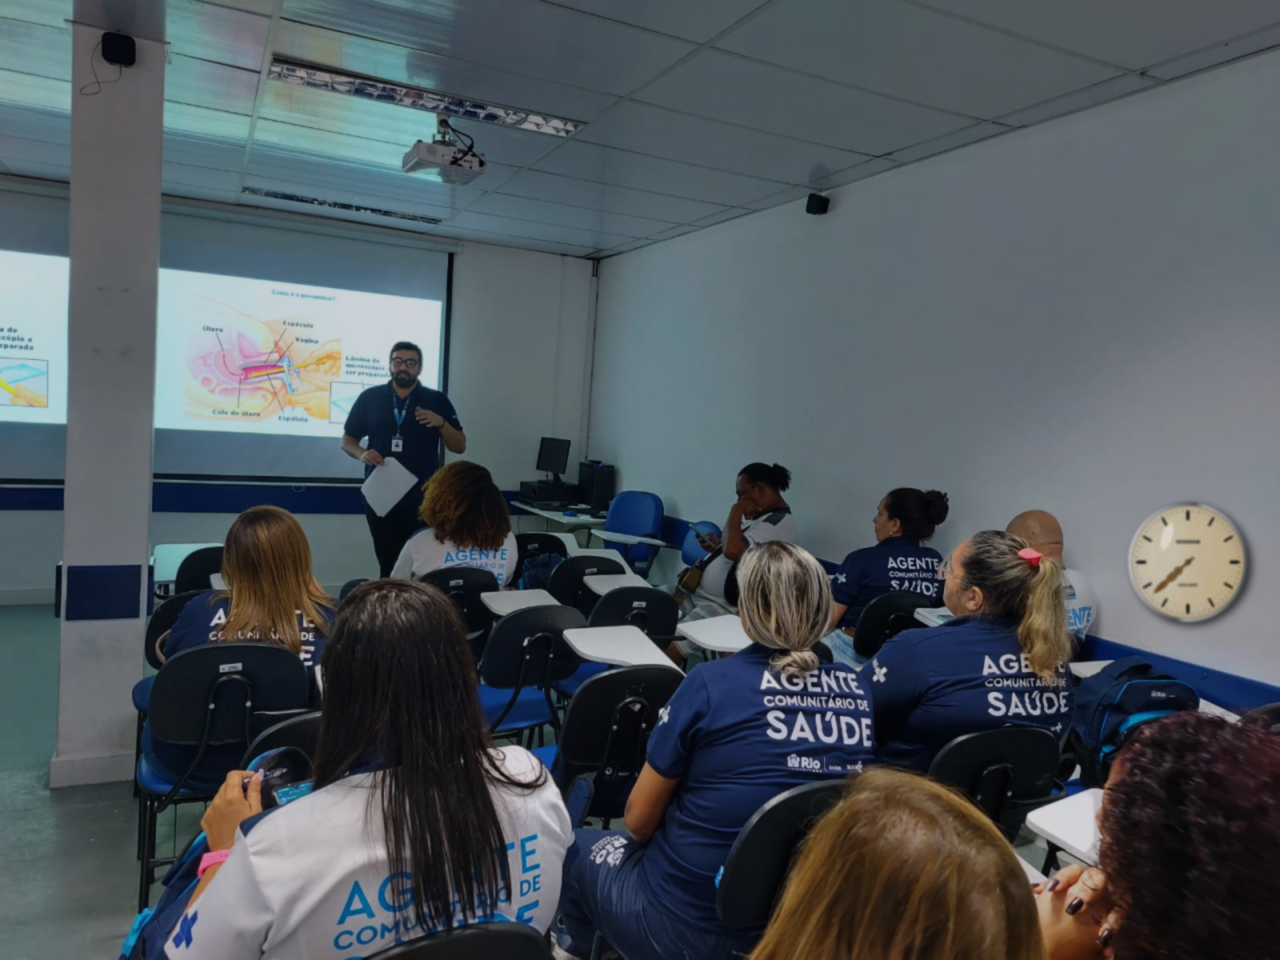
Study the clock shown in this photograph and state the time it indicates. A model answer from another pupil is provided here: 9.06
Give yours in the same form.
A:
7.38
